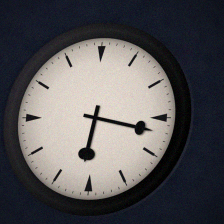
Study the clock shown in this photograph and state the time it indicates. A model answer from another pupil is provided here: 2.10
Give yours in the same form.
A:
6.17
